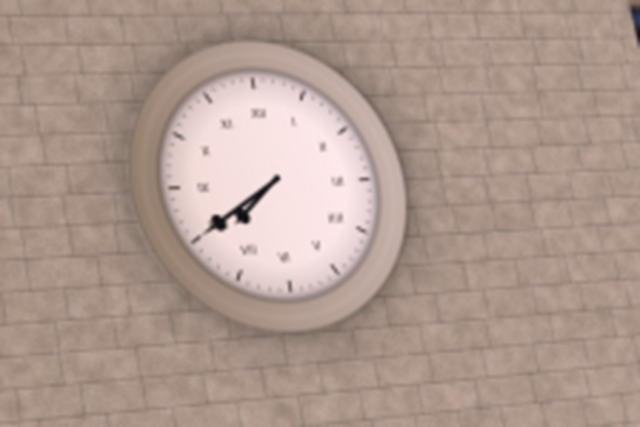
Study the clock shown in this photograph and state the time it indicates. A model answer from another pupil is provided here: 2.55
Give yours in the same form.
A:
7.40
